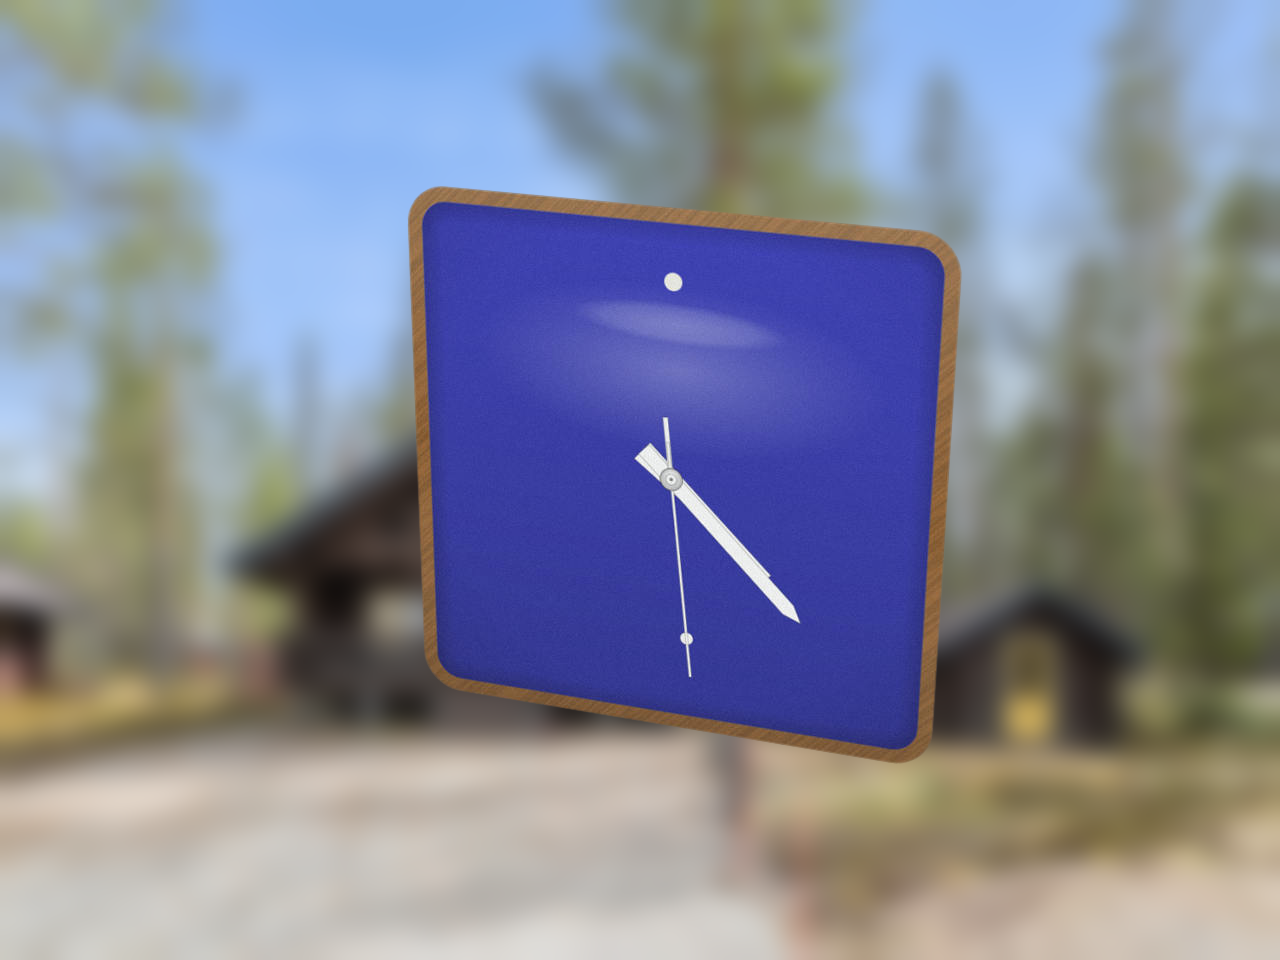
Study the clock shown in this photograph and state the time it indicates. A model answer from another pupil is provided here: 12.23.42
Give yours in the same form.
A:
4.22.29
